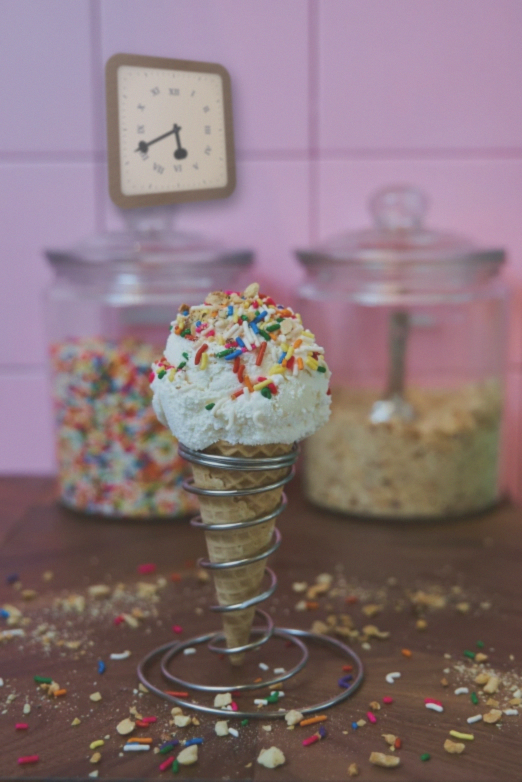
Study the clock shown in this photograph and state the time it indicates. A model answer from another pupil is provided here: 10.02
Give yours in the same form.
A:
5.41
